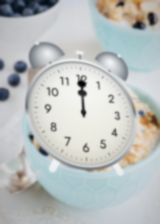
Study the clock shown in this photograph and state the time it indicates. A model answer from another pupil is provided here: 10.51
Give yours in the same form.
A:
12.00
